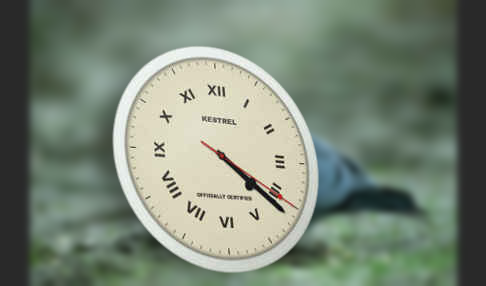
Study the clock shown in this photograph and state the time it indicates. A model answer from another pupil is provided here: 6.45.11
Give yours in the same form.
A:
4.21.20
